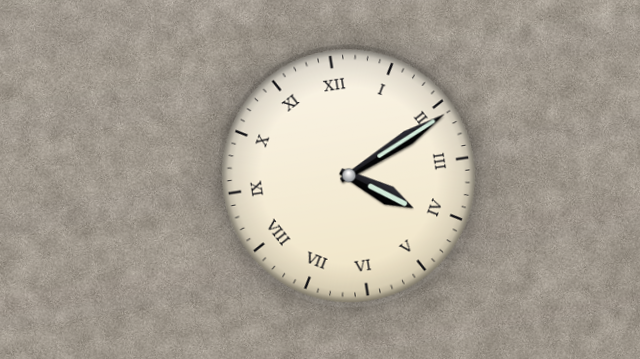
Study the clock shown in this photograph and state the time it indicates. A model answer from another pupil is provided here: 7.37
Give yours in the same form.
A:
4.11
